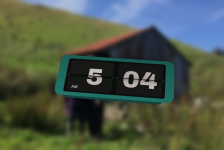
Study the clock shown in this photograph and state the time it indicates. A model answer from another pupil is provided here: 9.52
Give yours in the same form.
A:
5.04
